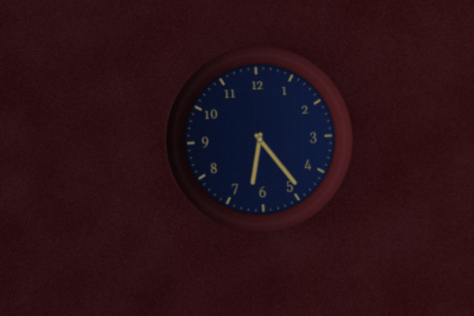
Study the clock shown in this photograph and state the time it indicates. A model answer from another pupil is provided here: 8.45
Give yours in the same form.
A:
6.24
